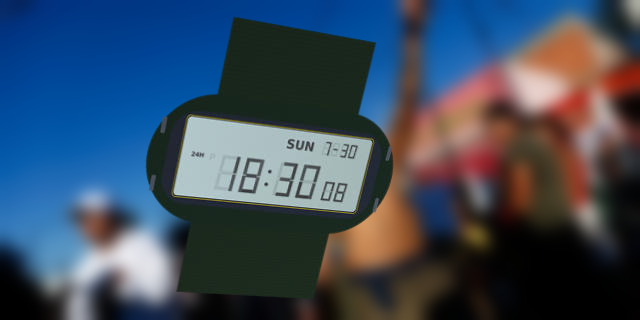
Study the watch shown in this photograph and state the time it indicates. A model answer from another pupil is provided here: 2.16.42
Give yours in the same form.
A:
18.30.08
